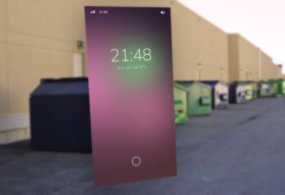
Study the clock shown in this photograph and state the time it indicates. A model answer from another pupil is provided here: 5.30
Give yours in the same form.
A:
21.48
